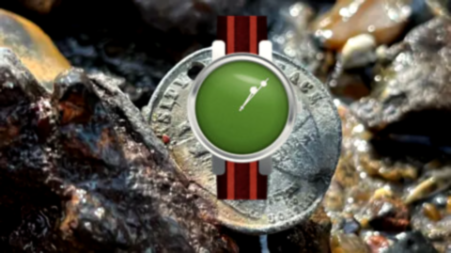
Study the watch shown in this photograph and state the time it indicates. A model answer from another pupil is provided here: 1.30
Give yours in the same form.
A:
1.07
